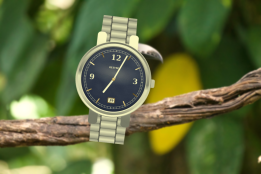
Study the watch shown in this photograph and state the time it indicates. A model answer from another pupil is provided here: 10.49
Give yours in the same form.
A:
7.04
